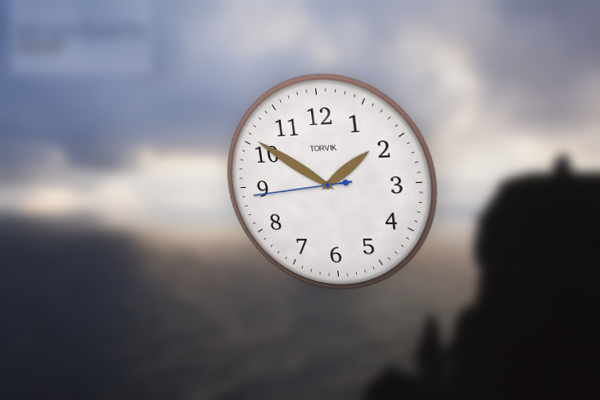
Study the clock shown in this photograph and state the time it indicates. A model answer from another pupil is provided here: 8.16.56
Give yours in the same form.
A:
1.50.44
